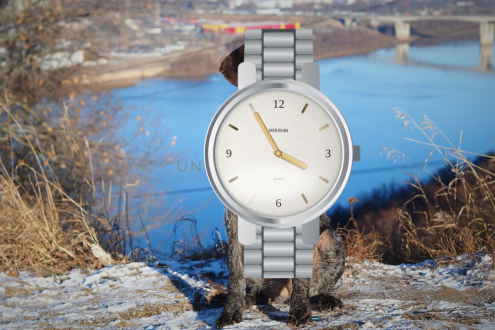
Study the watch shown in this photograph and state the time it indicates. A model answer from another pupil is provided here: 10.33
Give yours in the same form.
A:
3.55
